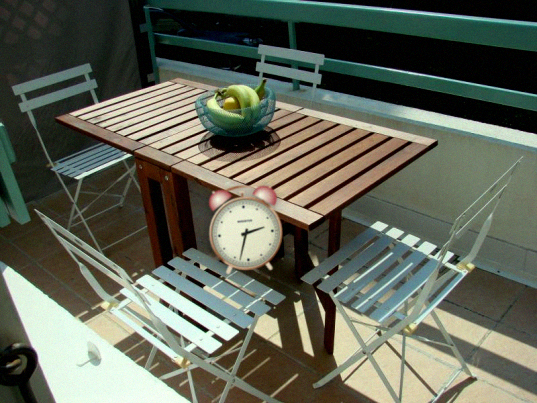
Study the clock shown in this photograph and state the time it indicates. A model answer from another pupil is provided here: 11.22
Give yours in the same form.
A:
2.33
